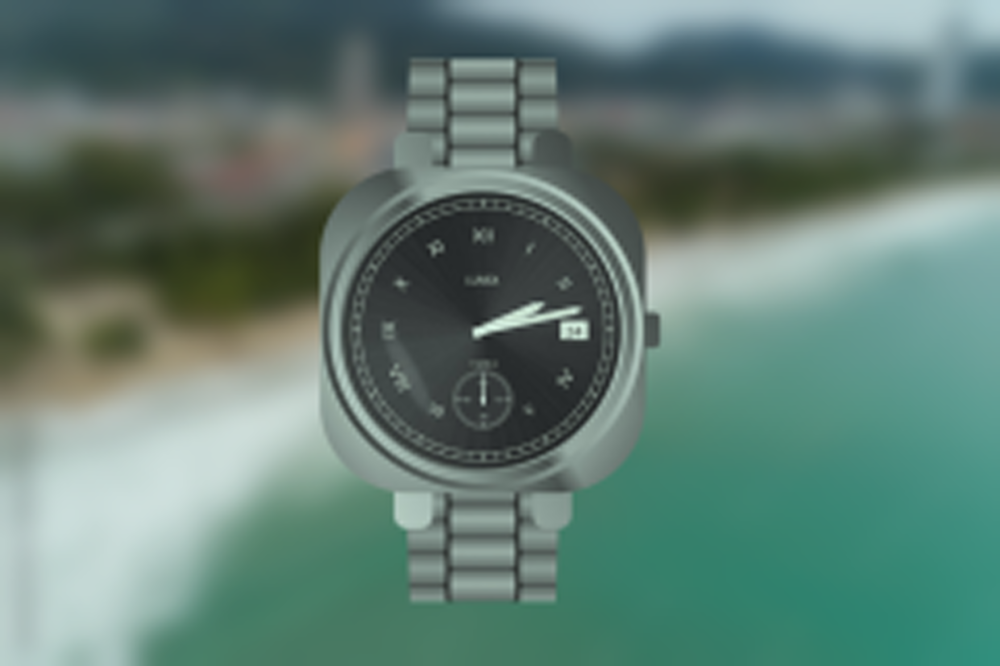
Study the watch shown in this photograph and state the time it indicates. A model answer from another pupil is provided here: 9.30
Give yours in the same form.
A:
2.13
